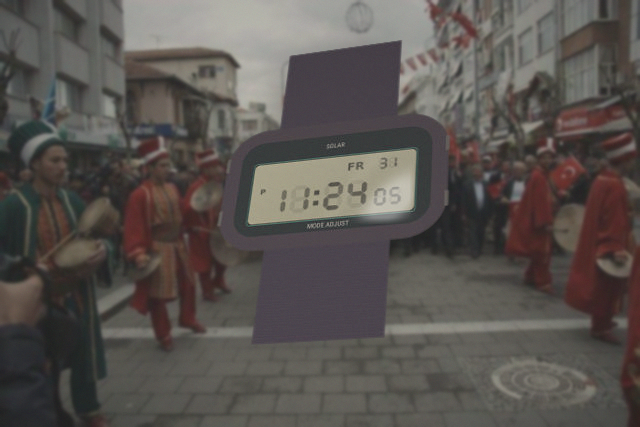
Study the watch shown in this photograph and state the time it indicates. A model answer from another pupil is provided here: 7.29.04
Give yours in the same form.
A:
11.24.05
